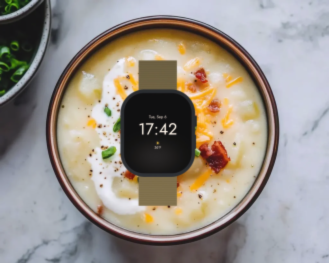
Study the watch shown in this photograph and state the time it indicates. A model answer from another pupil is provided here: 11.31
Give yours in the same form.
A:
17.42
